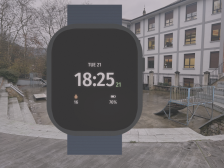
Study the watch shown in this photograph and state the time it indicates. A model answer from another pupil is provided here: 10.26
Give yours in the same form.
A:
18.25
